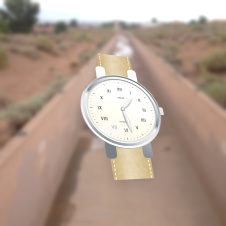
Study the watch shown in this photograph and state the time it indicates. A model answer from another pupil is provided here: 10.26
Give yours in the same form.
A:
1.28
